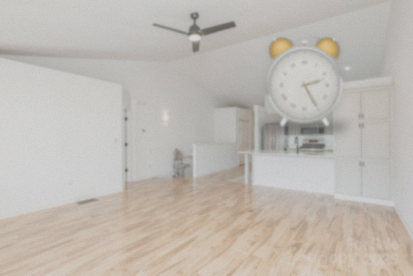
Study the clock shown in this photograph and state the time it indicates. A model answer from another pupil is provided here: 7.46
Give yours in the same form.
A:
2.25
